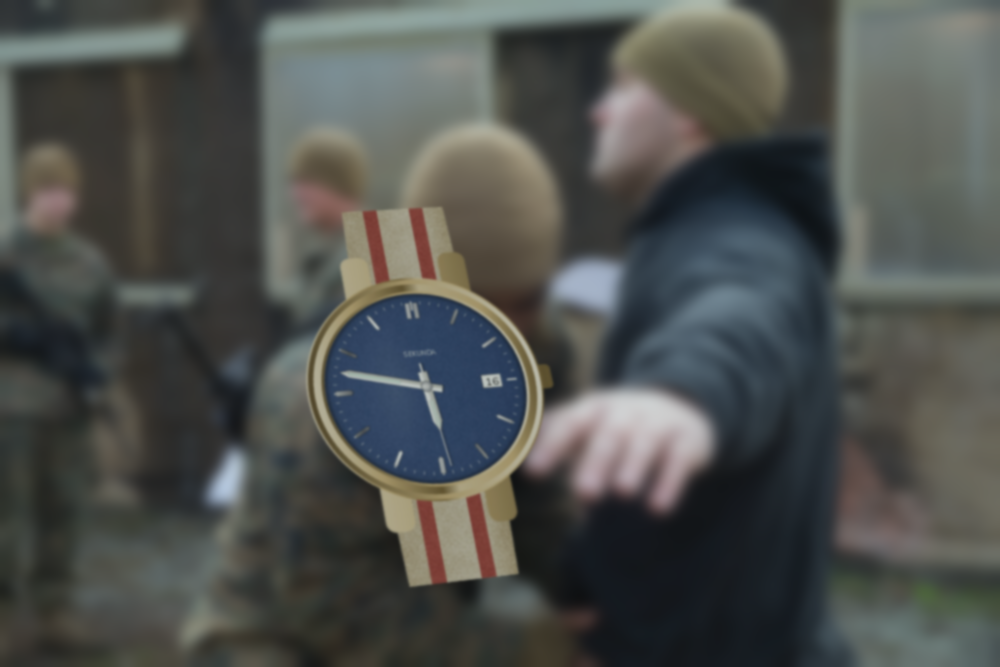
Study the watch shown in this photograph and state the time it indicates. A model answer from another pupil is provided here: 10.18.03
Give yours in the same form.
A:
5.47.29
